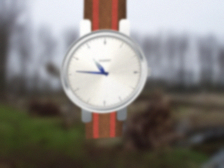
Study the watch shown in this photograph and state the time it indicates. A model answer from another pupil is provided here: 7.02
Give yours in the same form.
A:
10.46
